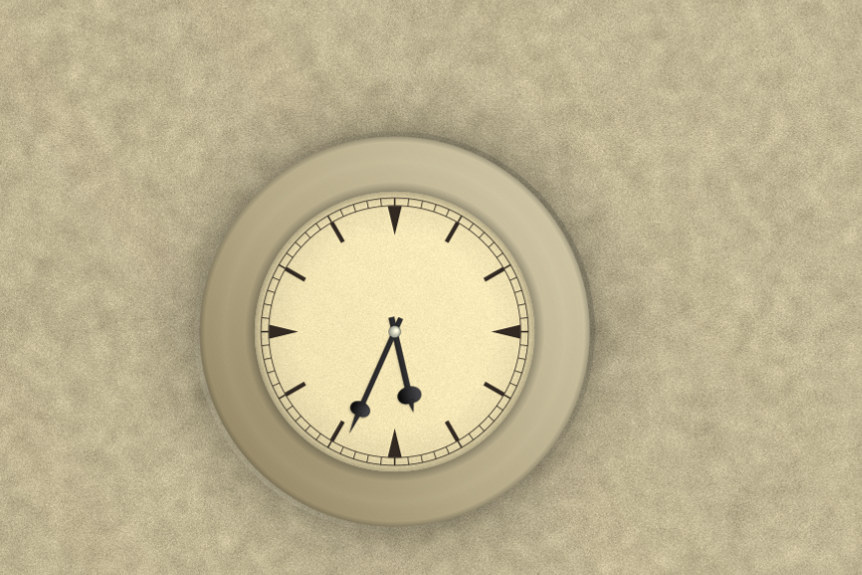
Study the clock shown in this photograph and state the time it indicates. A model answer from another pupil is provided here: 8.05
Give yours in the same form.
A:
5.34
